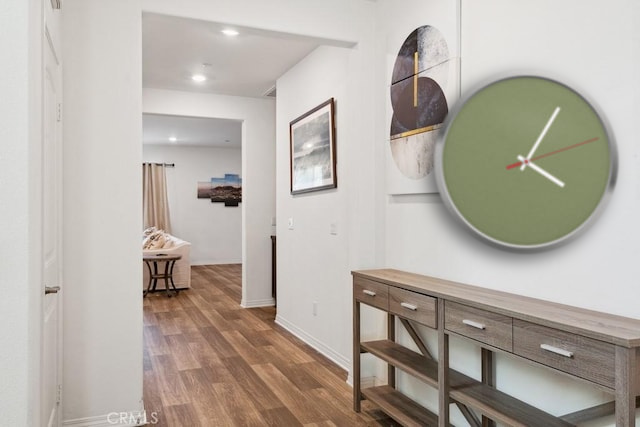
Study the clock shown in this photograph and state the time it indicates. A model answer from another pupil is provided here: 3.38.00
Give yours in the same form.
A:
4.05.12
